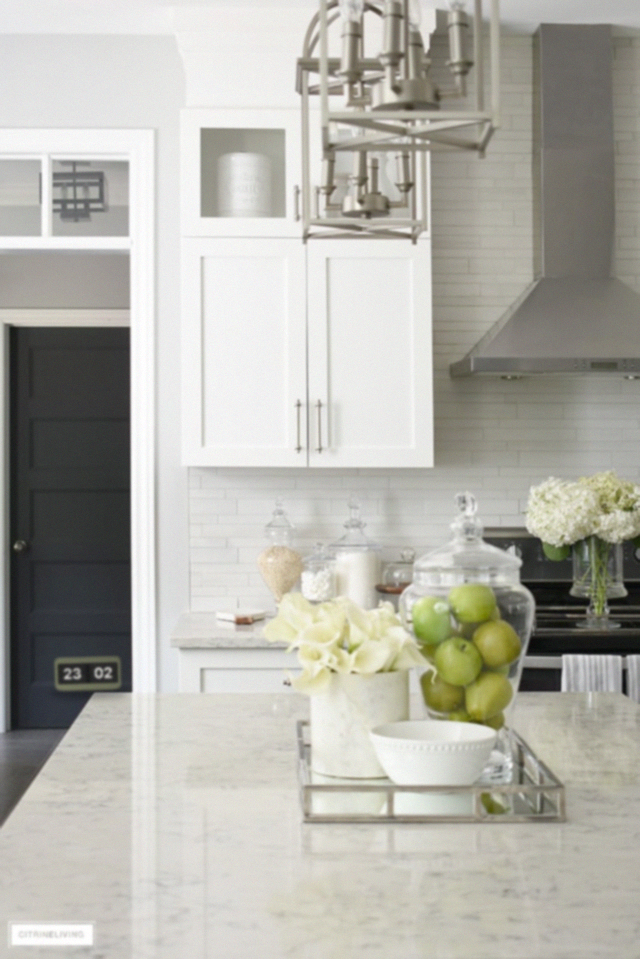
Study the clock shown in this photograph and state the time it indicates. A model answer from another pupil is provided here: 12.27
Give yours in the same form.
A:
23.02
